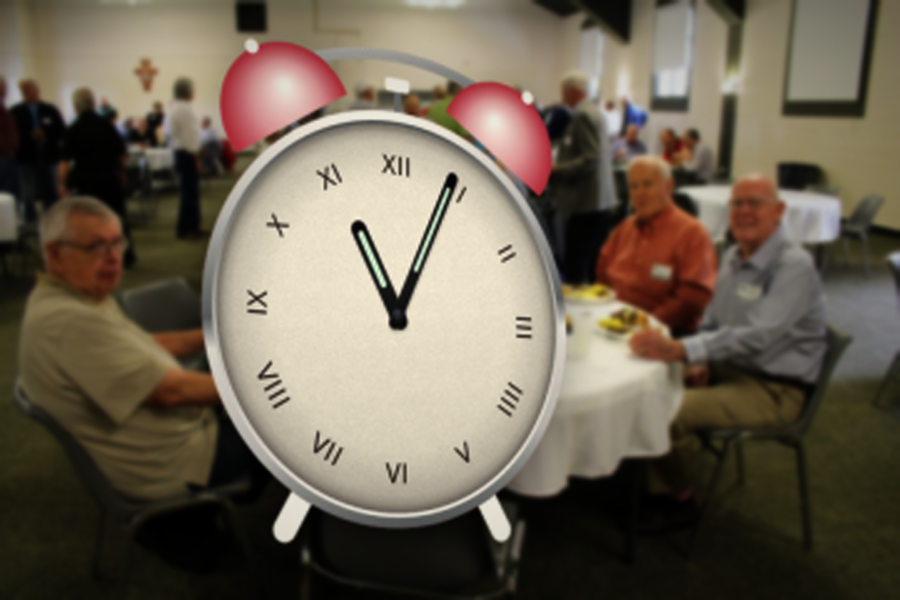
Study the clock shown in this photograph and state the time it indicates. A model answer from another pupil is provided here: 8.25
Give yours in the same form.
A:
11.04
